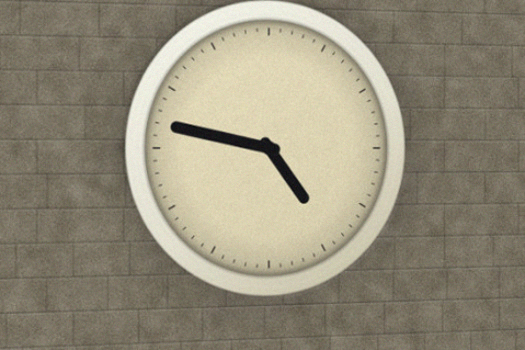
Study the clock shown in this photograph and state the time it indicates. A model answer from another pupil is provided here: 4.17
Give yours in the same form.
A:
4.47
